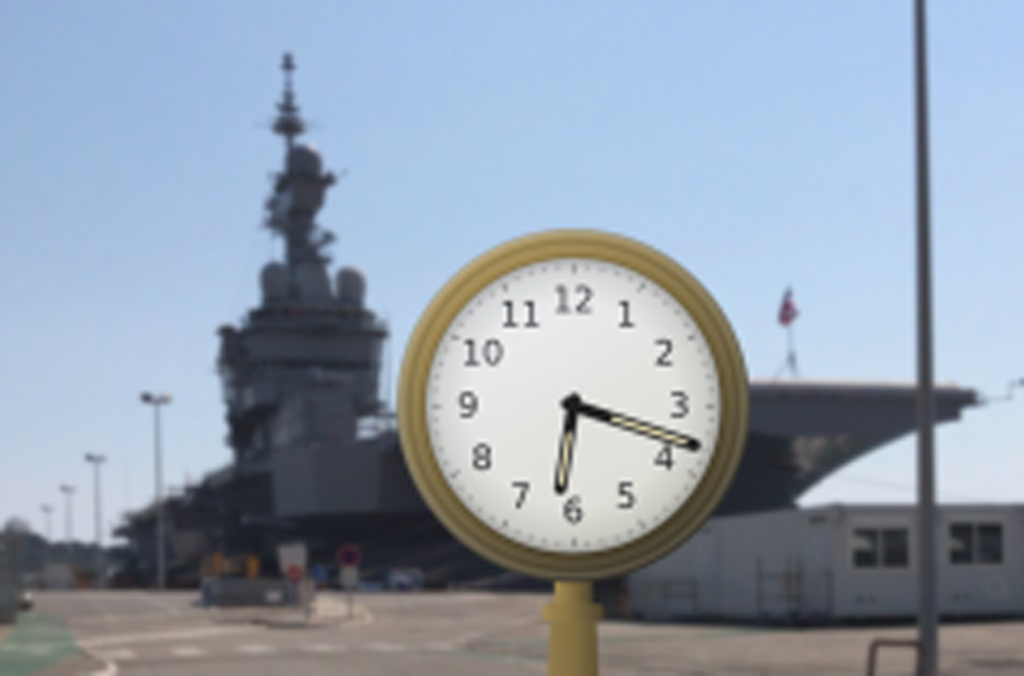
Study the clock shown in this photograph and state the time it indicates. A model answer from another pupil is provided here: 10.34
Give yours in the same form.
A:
6.18
